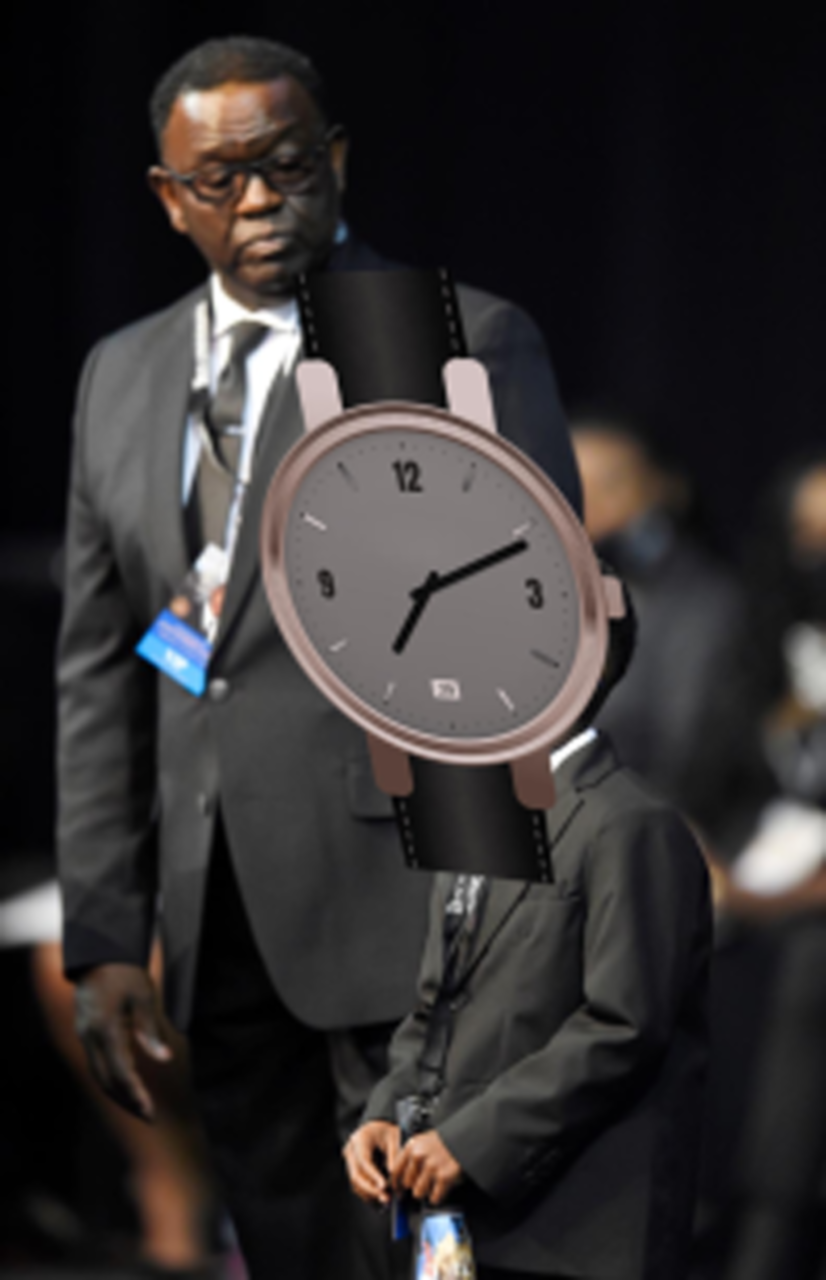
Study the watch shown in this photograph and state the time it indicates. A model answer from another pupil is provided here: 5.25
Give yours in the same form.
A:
7.11
